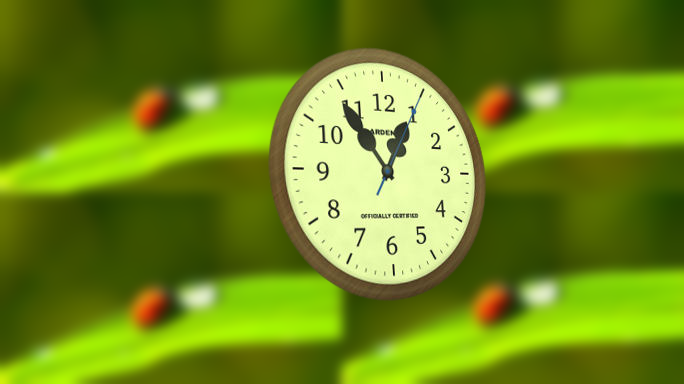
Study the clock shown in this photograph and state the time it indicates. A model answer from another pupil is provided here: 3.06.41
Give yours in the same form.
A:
12.54.05
